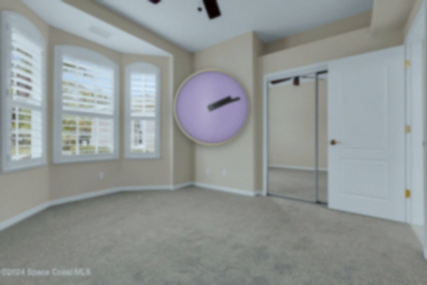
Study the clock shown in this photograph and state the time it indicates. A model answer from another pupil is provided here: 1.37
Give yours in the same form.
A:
2.12
